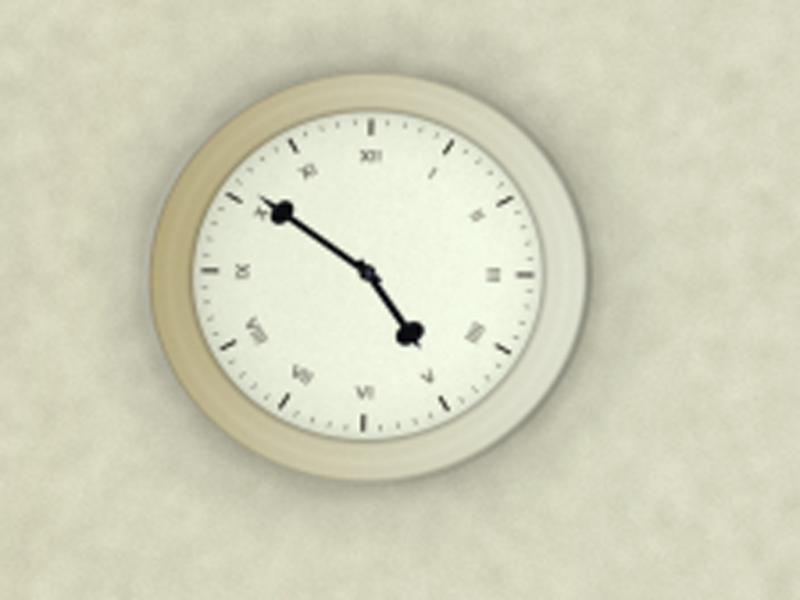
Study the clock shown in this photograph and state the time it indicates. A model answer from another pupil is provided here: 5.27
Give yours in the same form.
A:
4.51
